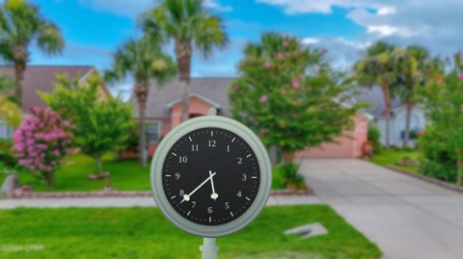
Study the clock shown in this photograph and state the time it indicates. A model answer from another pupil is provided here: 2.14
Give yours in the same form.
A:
5.38
